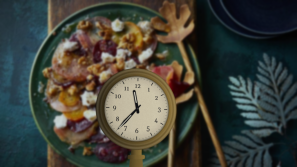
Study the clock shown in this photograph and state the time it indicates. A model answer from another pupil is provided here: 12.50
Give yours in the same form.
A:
11.37
